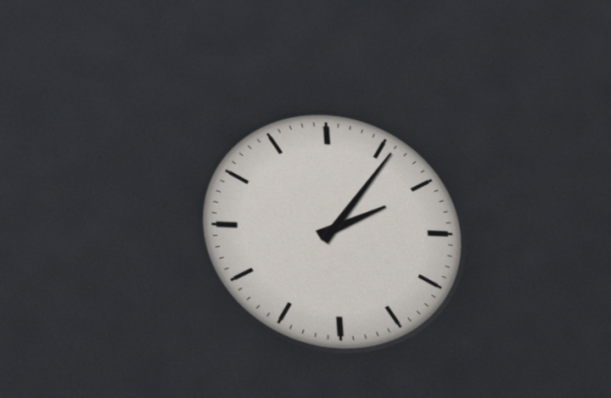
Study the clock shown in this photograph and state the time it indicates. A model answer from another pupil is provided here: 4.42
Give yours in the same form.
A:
2.06
